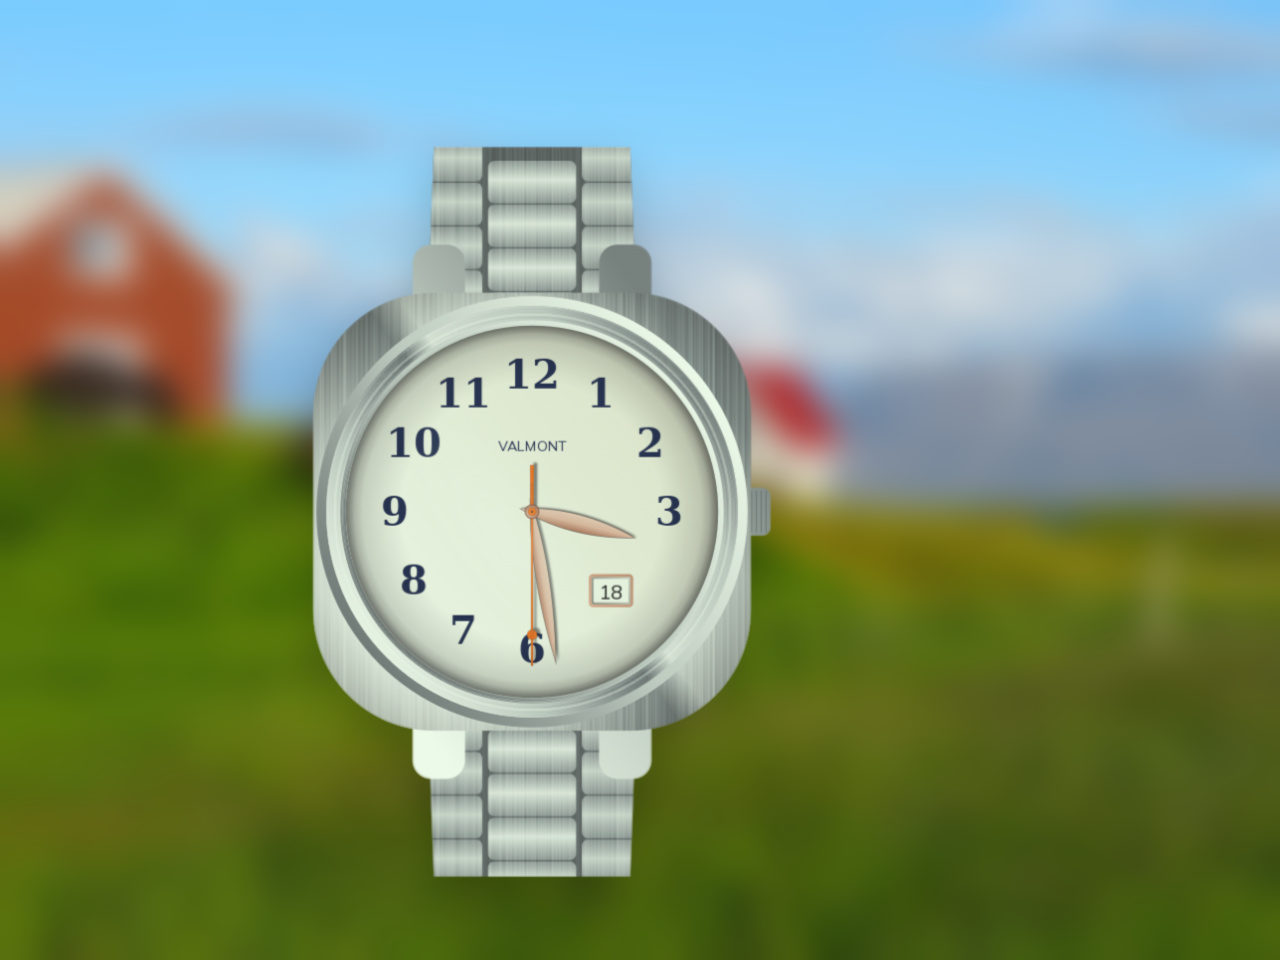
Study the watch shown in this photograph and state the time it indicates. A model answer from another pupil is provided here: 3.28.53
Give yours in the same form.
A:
3.28.30
